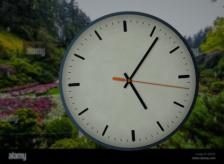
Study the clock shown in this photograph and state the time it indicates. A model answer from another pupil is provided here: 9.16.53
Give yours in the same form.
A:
5.06.17
